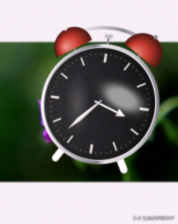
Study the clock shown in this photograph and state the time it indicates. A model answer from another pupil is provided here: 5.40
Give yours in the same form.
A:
3.37
